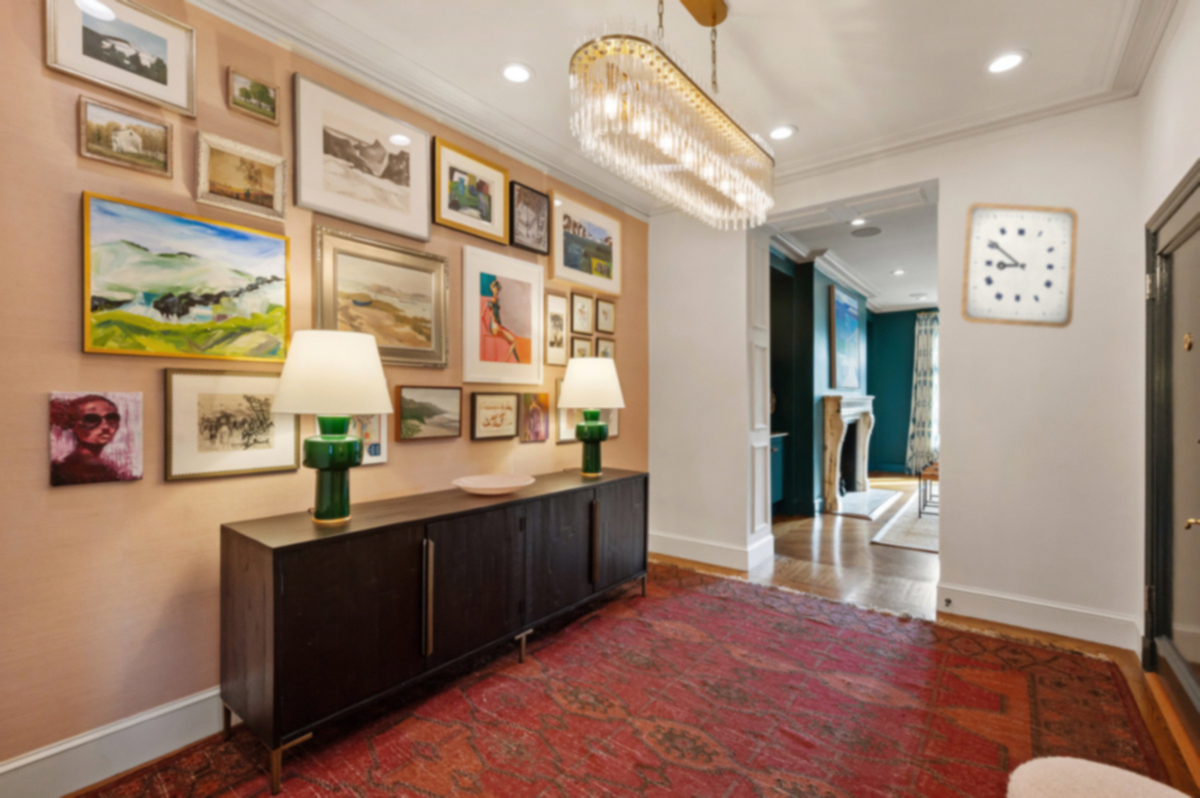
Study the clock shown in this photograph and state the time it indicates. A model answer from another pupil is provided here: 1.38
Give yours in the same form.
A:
8.51
